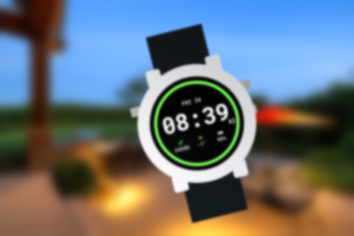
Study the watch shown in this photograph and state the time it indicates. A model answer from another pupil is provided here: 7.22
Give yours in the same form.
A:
8.39
